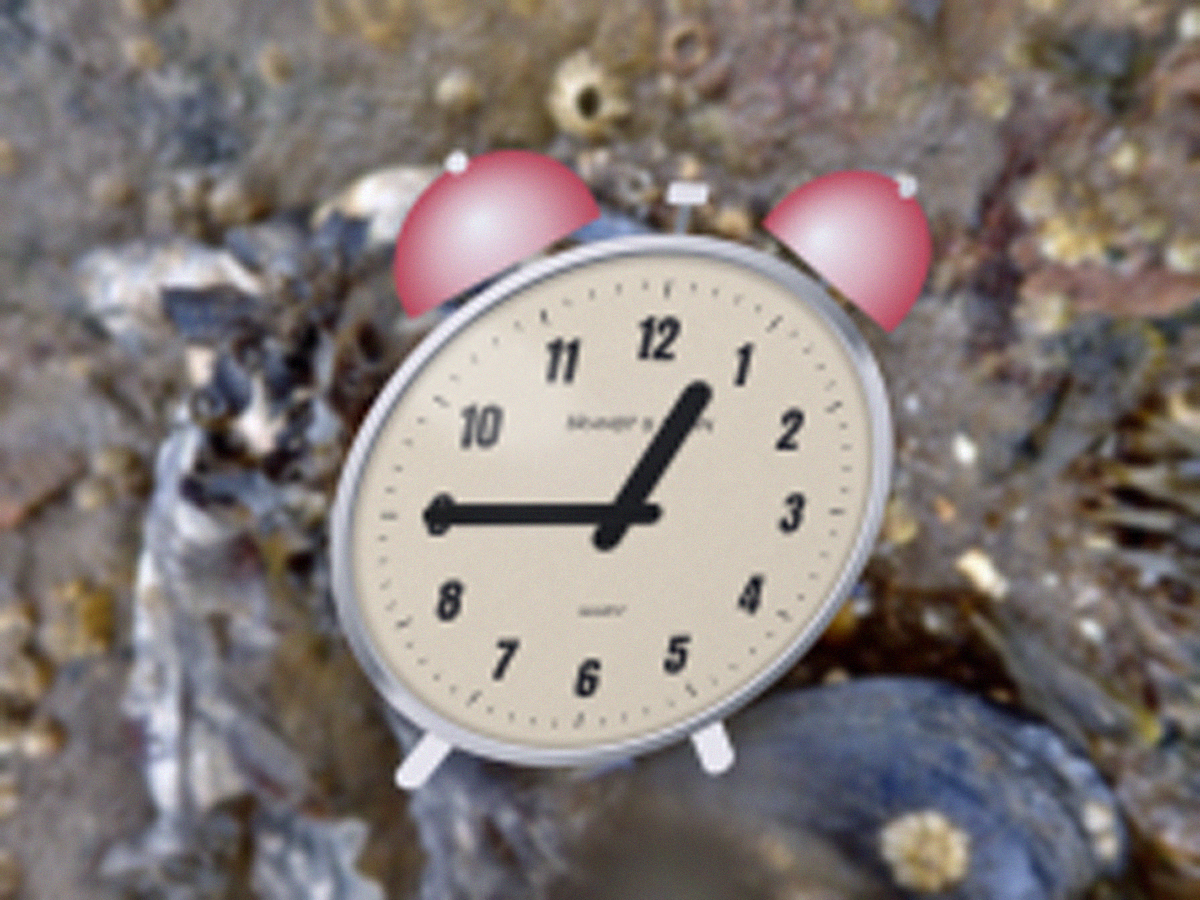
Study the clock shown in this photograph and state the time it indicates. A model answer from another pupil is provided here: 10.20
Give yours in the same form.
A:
12.45
